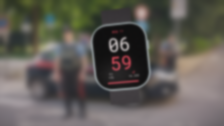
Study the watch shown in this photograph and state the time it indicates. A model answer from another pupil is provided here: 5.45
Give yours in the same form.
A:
6.59
